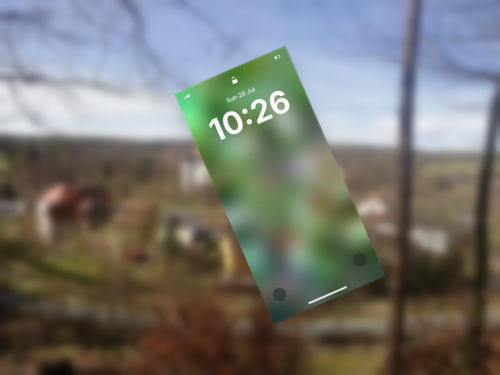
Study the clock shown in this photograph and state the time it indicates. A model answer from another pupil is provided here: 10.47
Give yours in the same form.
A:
10.26
